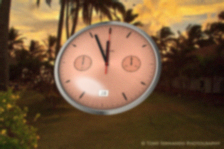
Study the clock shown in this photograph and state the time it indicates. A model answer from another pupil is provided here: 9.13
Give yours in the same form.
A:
11.56
